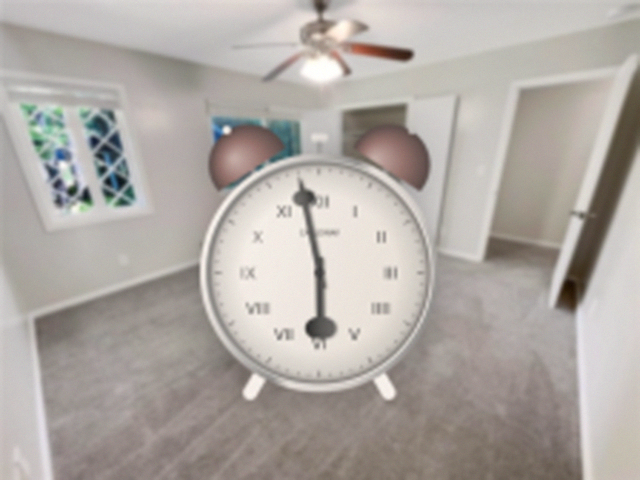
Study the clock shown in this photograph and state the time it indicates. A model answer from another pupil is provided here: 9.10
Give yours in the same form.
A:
5.58
